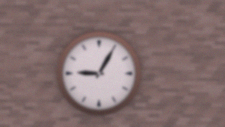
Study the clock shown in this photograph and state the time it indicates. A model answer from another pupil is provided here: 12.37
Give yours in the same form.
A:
9.05
